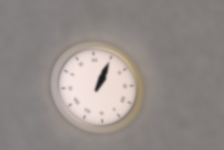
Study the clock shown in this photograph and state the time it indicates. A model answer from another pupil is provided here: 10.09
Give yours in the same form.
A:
1.05
